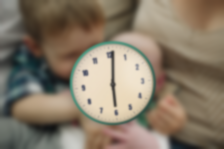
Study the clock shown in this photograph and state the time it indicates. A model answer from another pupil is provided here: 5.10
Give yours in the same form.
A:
6.01
